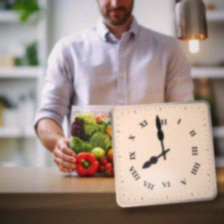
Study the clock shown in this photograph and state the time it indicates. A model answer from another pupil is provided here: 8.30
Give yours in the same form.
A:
7.59
